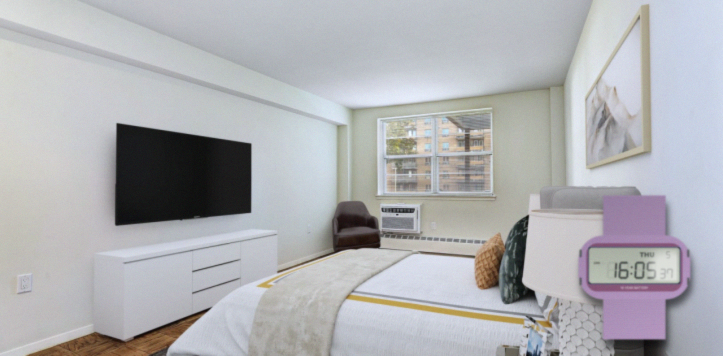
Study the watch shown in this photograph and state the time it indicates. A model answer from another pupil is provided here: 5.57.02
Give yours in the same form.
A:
16.05.37
